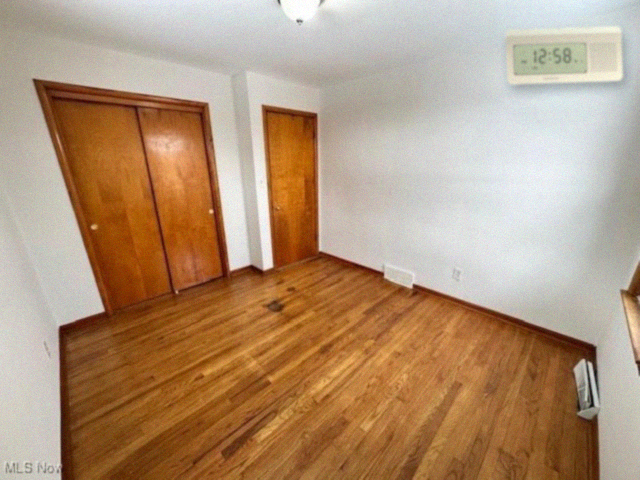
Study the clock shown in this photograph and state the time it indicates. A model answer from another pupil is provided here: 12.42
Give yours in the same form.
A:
12.58
